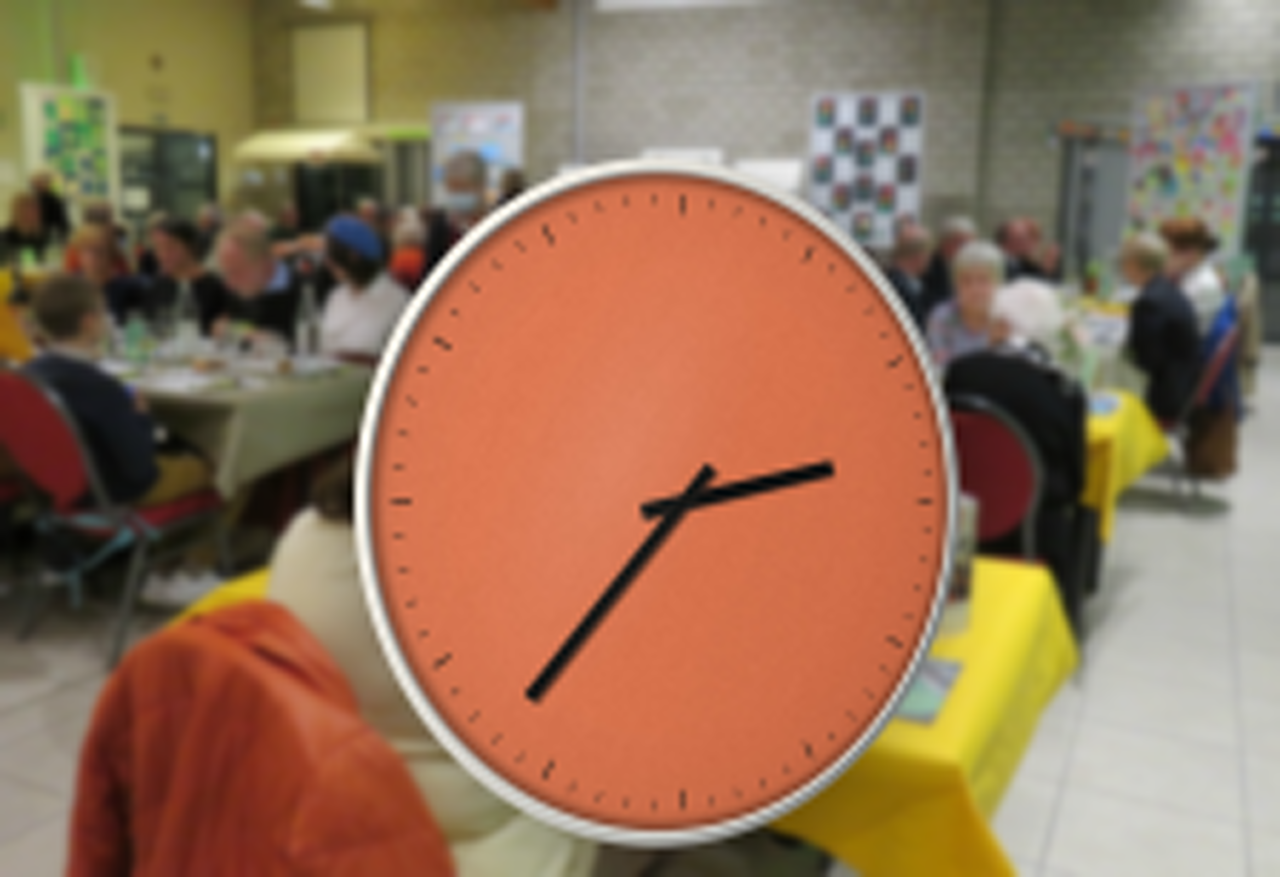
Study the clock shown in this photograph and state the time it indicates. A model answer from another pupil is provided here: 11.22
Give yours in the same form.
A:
2.37
